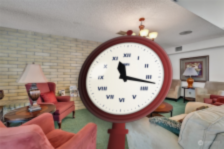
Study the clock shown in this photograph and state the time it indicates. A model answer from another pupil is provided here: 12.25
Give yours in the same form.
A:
11.17
